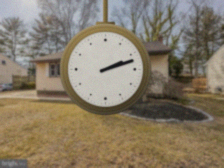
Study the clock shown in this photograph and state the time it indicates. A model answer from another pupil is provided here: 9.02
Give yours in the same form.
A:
2.12
